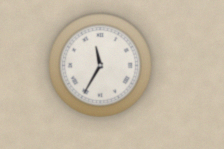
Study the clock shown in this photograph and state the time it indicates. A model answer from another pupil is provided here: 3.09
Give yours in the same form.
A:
11.35
